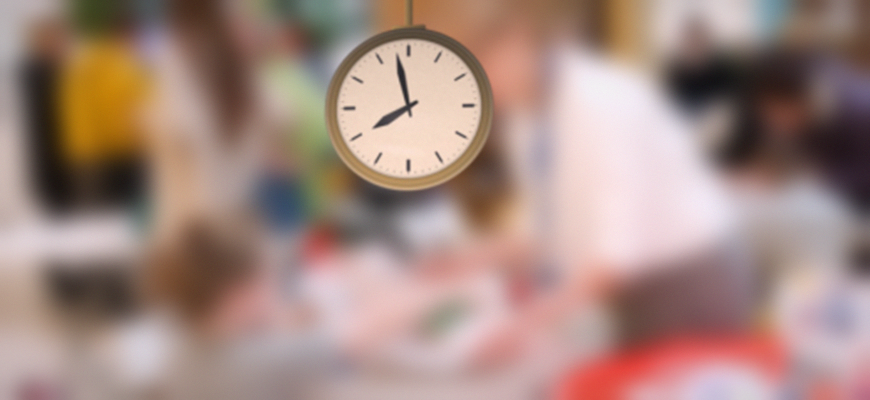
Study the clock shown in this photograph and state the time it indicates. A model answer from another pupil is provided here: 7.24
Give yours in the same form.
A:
7.58
